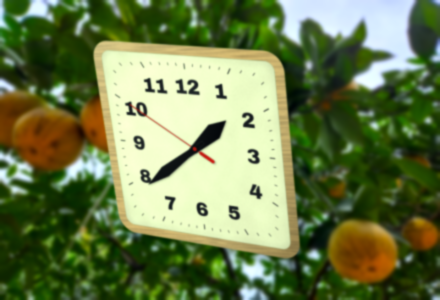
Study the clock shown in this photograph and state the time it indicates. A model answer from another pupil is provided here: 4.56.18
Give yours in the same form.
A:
1.38.50
